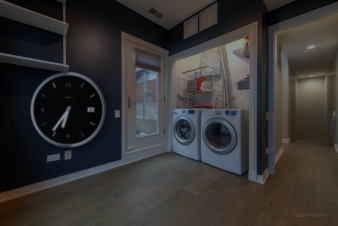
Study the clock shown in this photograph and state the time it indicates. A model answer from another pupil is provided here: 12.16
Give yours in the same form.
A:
6.36
